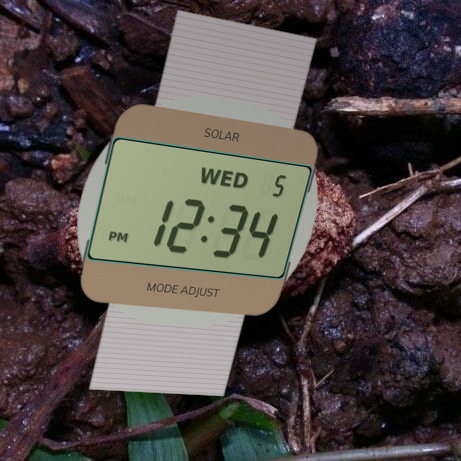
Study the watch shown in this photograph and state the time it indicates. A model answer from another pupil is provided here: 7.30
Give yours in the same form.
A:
12.34
